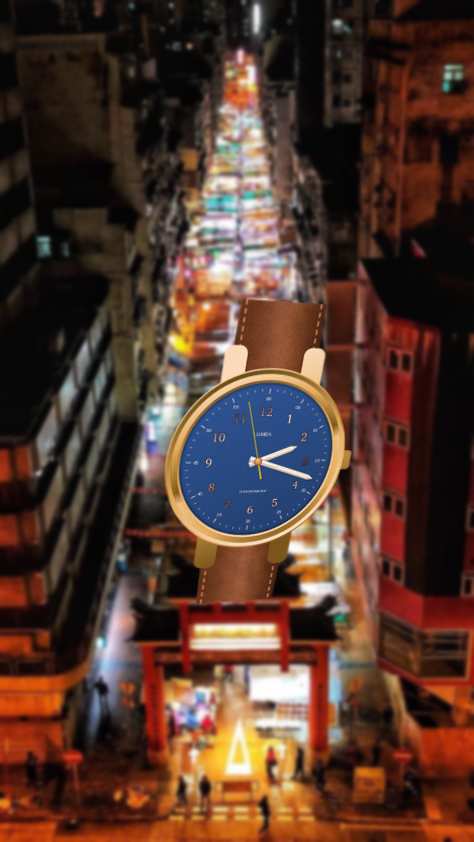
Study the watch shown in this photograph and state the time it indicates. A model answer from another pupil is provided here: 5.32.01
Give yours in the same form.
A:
2.17.57
